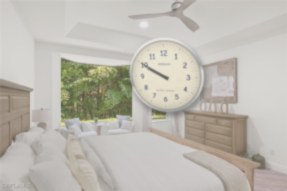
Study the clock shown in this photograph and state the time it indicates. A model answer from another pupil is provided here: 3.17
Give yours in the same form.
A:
9.50
